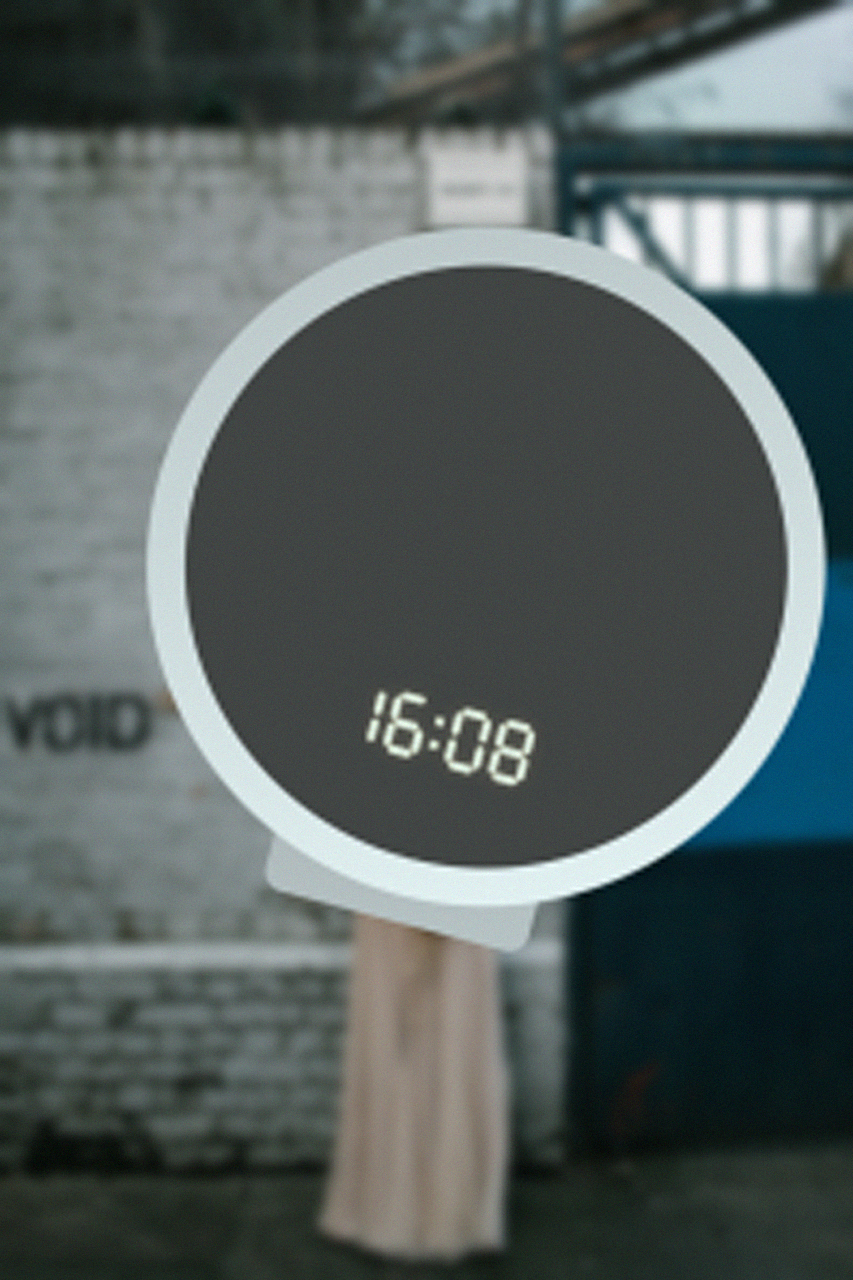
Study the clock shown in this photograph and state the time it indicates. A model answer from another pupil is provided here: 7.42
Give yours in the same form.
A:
16.08
